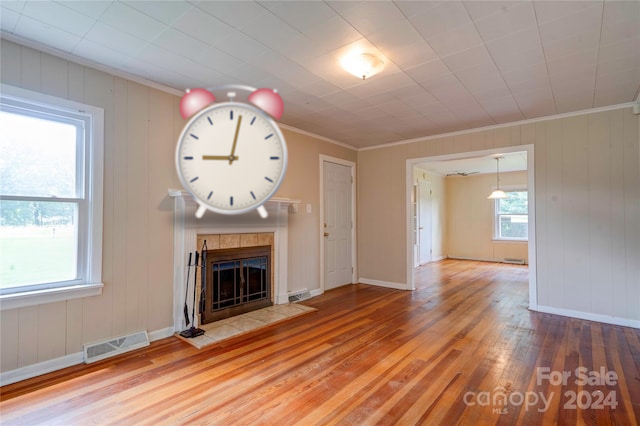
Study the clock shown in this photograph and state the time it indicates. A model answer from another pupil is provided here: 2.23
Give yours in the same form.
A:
9.02
